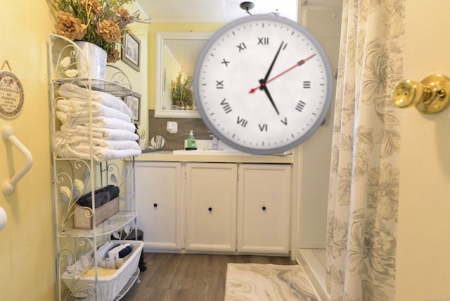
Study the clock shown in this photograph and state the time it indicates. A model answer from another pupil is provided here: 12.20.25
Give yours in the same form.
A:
5.04.10
